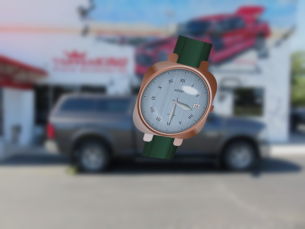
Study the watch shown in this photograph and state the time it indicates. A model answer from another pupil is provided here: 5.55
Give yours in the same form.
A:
3.30
